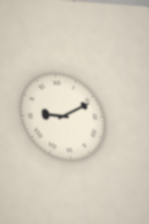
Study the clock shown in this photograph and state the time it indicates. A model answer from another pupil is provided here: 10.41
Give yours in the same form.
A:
9.11
